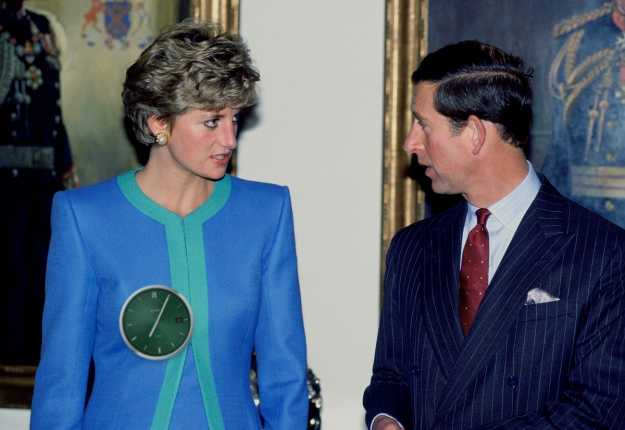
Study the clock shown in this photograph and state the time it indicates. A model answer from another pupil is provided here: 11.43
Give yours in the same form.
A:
7.05
